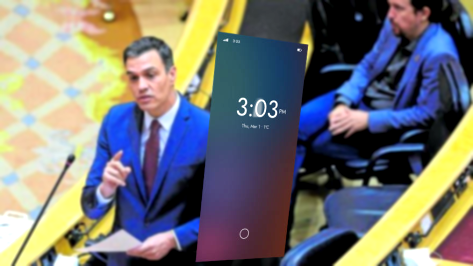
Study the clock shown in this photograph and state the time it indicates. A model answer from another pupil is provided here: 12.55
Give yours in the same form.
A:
3.03
